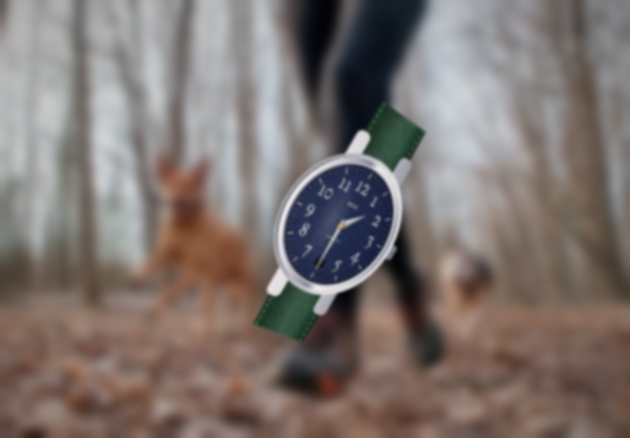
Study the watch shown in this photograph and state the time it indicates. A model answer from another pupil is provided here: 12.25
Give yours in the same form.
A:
1.30
